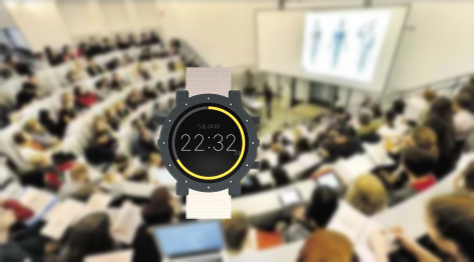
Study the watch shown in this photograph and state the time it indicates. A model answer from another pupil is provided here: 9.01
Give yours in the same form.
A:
22.32
